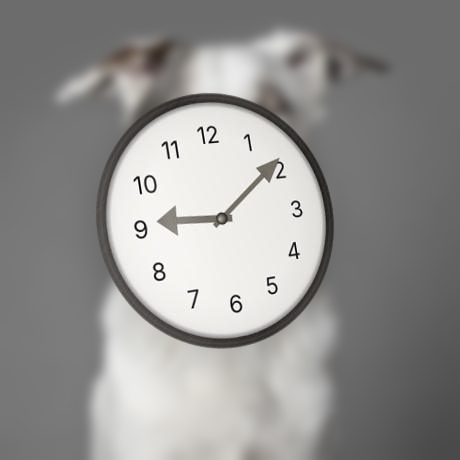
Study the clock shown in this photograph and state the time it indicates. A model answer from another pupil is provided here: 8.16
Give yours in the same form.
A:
9.09
